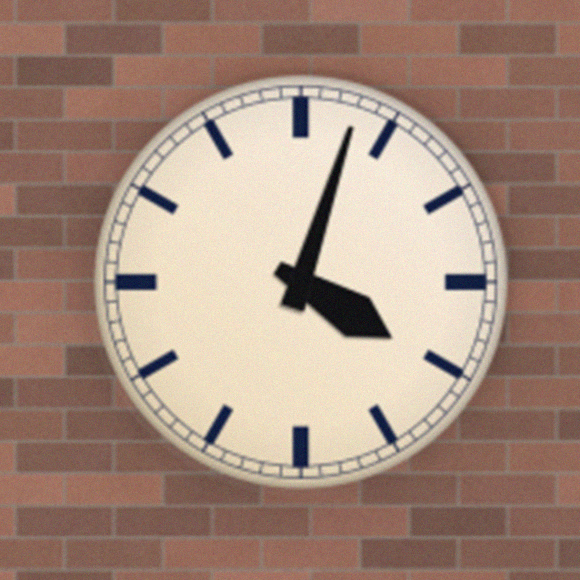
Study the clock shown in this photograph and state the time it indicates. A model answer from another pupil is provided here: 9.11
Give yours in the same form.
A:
4.03
